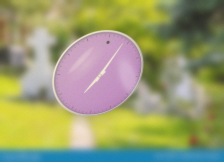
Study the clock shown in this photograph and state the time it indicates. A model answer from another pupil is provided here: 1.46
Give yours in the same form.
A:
7.04
